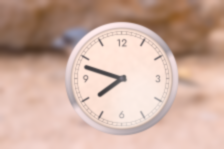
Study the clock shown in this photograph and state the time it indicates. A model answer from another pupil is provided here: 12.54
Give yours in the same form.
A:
7.48
